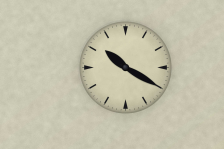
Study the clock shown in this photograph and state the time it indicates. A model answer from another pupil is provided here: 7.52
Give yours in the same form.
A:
10.20
